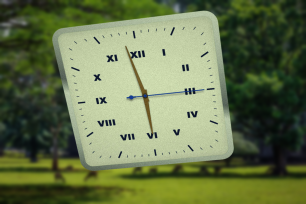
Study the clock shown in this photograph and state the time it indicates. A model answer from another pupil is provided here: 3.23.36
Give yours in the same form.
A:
5.58.15
